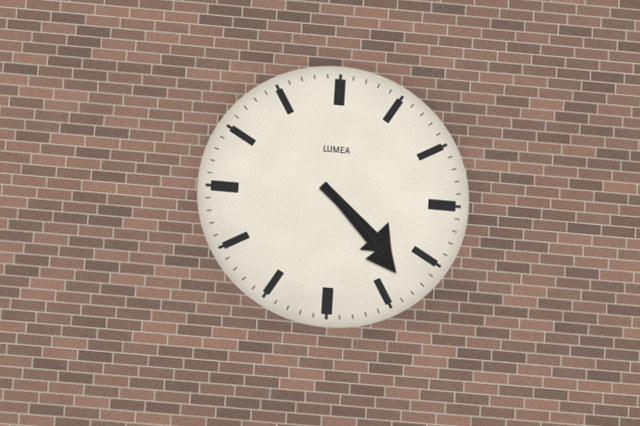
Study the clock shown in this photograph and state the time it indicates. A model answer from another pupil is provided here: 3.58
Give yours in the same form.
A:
4.23
